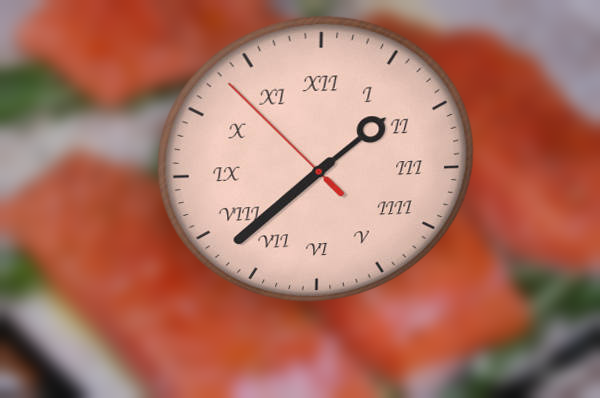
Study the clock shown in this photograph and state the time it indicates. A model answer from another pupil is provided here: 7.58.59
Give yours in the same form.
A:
1.37.53
